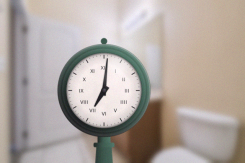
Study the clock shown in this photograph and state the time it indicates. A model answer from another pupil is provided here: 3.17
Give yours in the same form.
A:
7.01
